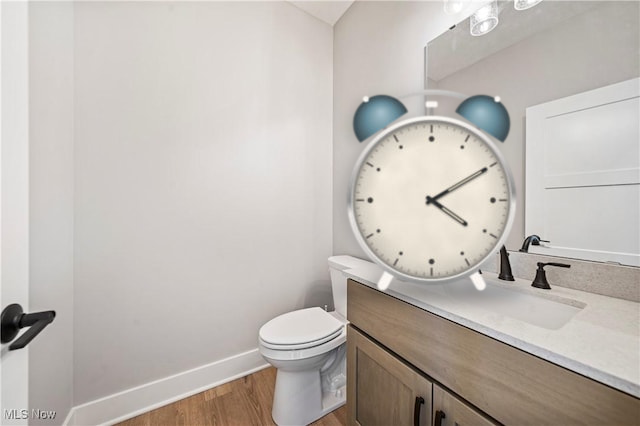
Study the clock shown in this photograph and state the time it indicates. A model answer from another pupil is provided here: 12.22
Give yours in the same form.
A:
4.10
